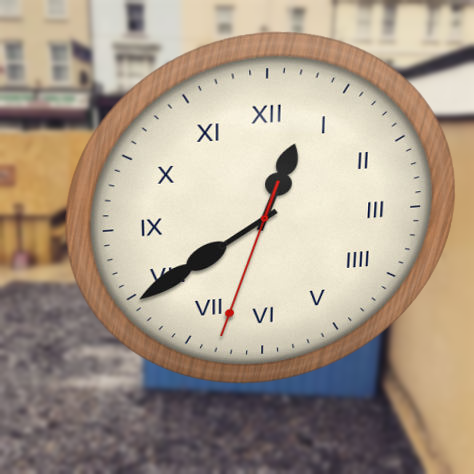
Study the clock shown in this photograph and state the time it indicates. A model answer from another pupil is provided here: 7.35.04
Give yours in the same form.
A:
12.39.33
